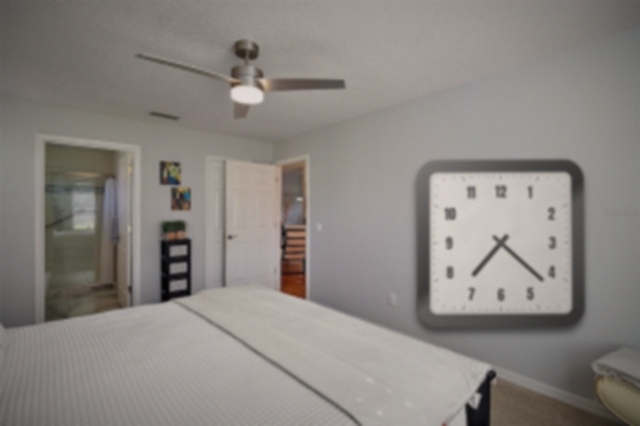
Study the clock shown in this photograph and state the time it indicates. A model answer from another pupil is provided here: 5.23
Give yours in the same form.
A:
7.22
